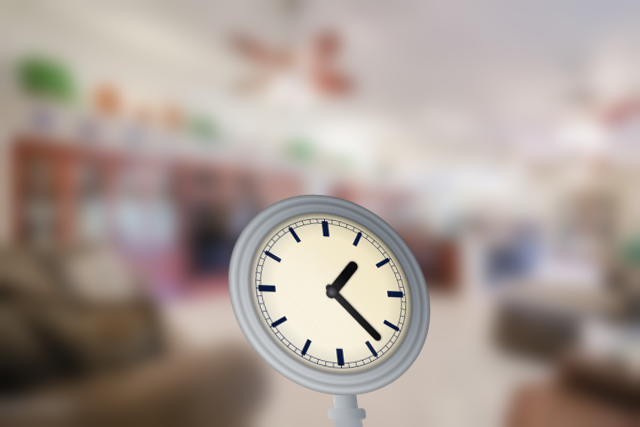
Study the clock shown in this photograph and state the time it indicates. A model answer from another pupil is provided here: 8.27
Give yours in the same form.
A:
1.23
